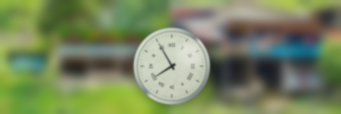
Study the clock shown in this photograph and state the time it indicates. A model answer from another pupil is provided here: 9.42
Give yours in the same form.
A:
7.55
